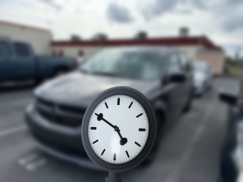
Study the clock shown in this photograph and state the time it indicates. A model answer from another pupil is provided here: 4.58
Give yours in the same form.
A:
4.50
